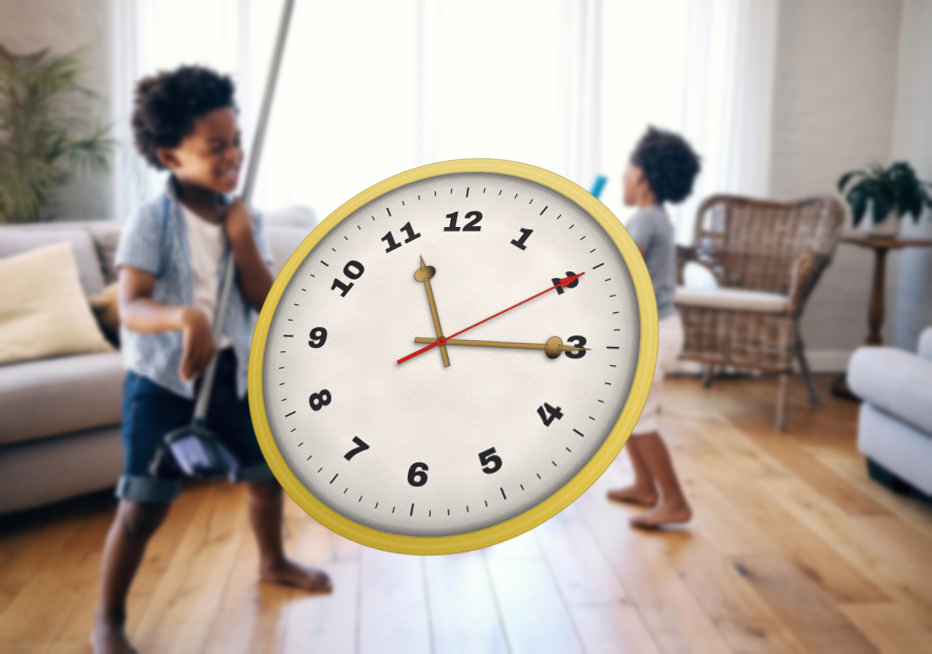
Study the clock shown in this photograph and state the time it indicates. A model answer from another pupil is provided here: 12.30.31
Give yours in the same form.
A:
11.15.10
